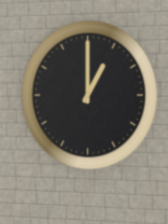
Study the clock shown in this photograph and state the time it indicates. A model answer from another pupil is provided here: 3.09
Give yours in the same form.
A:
1.00
